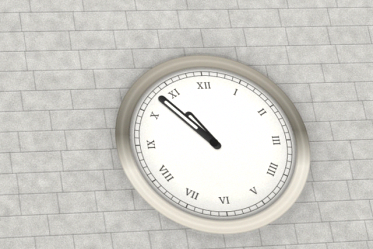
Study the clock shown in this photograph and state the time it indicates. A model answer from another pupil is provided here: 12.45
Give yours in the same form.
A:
10.53
